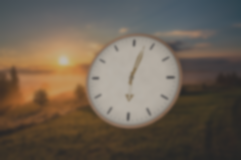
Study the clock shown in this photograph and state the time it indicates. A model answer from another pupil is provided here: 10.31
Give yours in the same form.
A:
6.03
